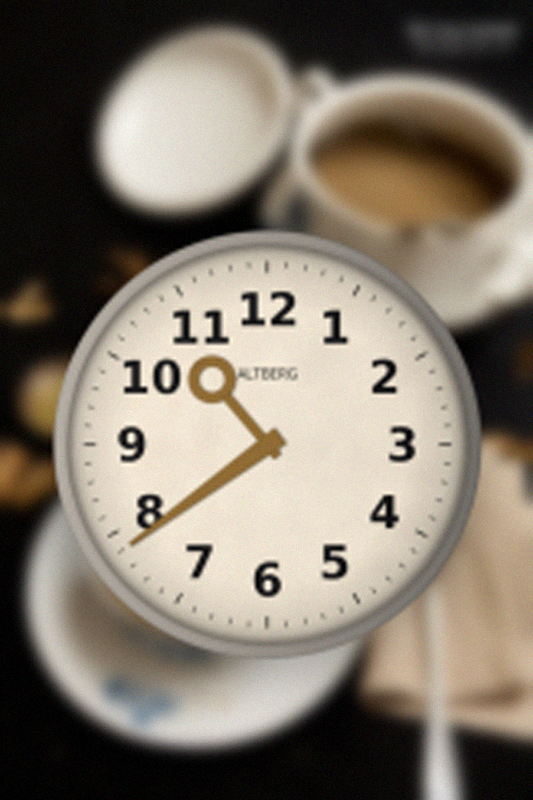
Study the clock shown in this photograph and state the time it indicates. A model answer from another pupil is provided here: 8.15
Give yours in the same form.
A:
10.39
